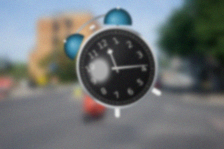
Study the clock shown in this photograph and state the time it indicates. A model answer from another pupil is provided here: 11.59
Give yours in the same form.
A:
12.19
